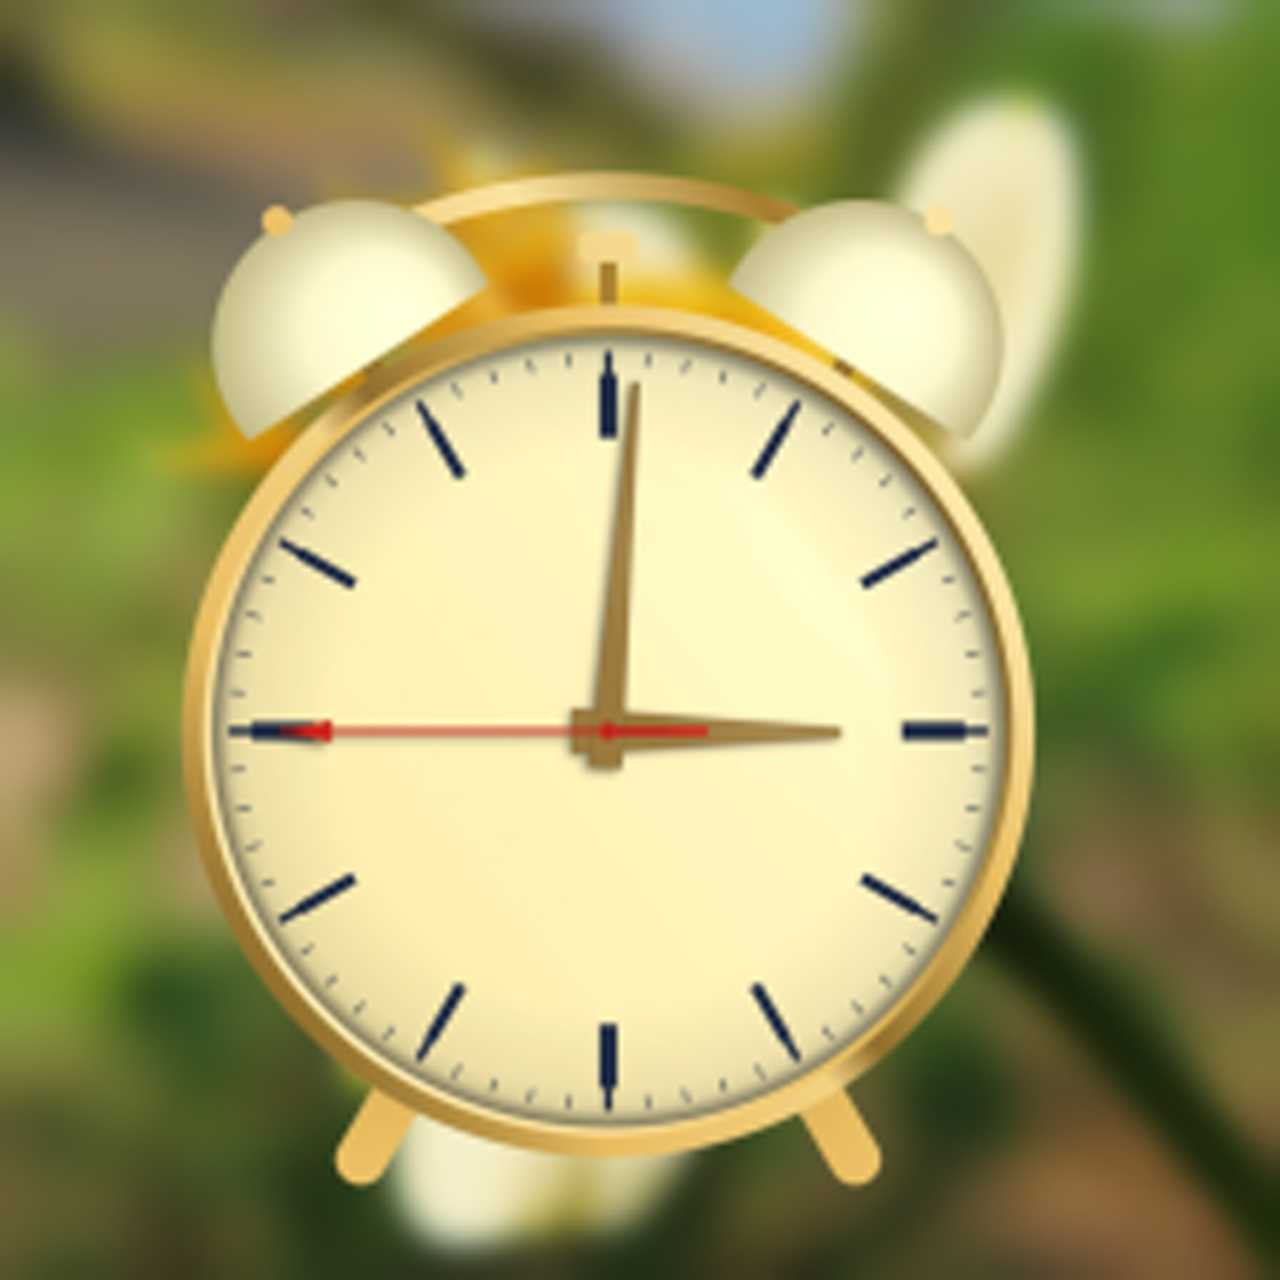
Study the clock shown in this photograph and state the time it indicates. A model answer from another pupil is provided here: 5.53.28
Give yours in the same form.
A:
3.00.45
